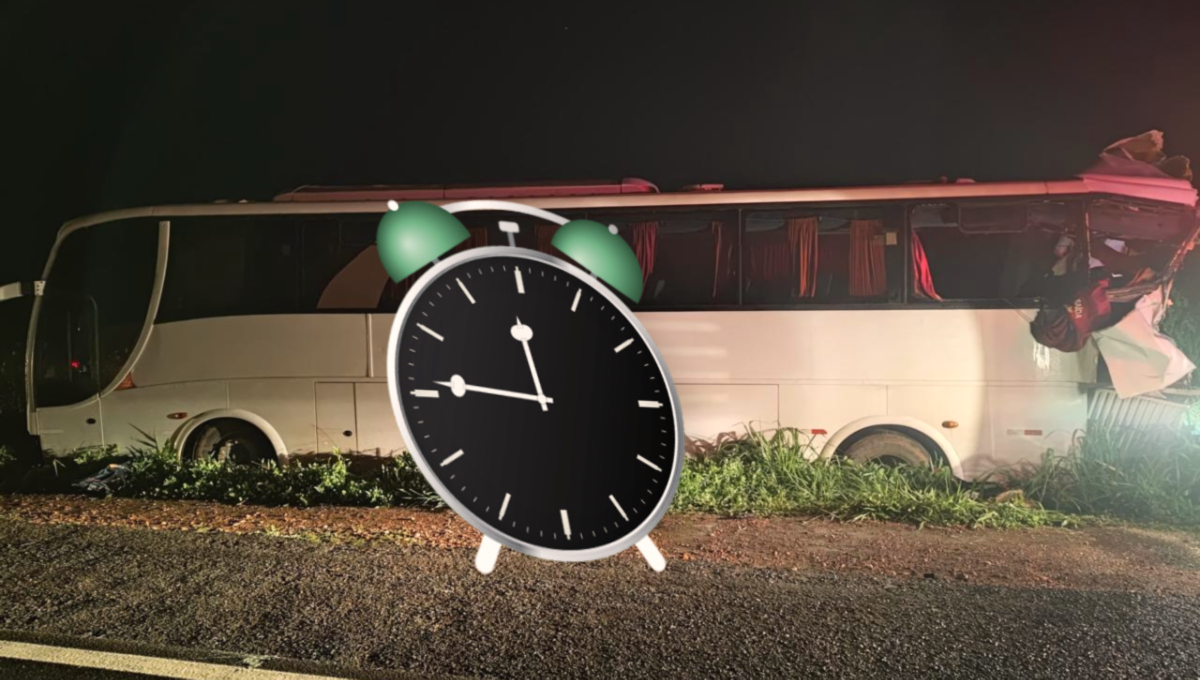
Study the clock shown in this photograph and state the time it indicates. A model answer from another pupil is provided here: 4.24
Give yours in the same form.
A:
11.46
